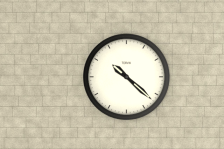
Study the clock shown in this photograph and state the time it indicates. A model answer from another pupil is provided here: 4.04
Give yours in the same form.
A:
10.22
